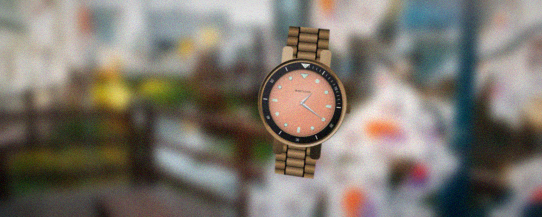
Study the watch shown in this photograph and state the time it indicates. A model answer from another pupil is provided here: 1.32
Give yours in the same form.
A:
1.20
